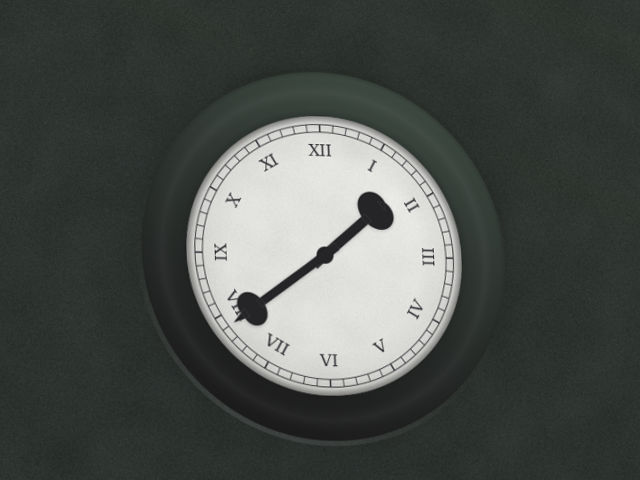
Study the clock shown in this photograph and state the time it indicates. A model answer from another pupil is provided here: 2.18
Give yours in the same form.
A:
1.39
